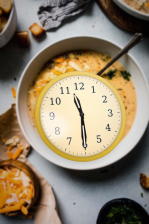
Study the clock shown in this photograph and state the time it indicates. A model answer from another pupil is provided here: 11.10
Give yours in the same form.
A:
11.30
